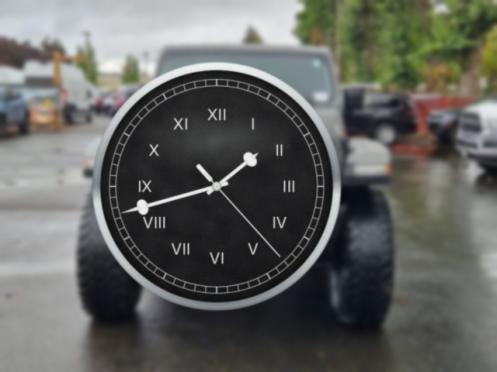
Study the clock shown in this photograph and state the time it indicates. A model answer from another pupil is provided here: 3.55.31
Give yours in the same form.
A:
1.42.23
